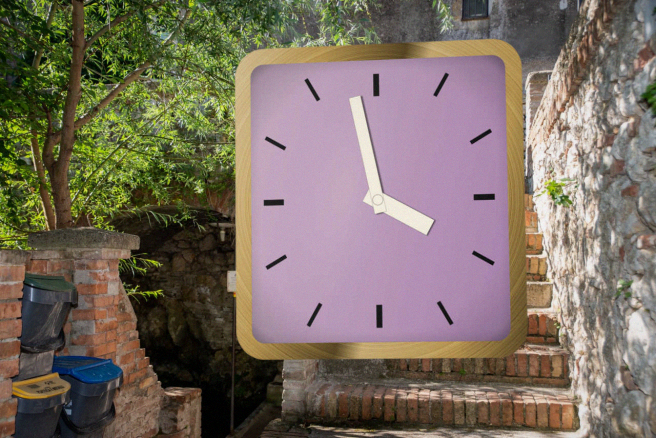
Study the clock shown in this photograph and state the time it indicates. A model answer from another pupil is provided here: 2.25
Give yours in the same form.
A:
3.58
